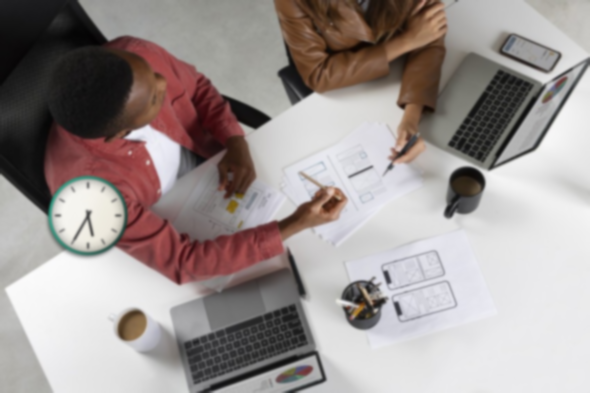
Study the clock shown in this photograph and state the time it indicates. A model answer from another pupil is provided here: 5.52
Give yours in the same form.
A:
5.35
